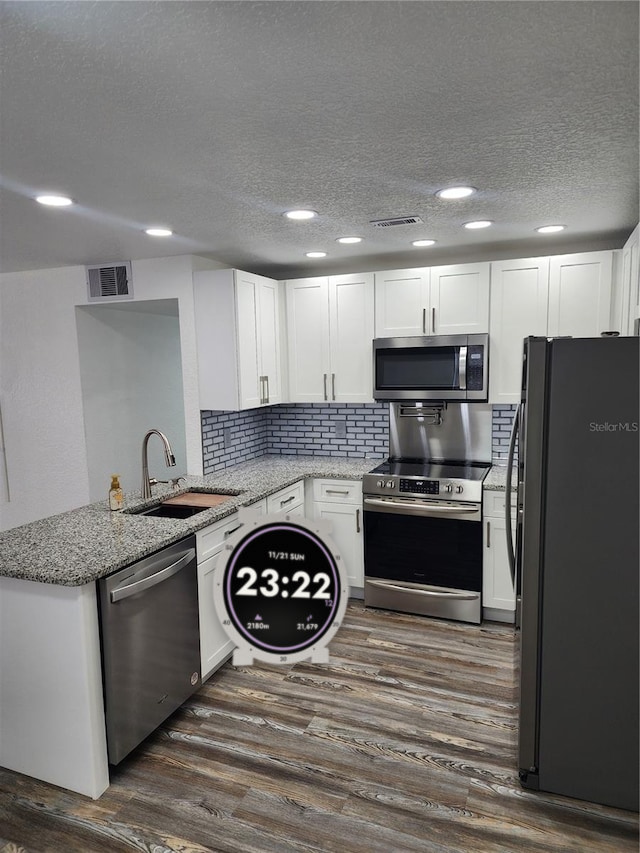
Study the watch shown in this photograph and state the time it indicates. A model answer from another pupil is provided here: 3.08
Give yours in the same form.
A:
23.22
